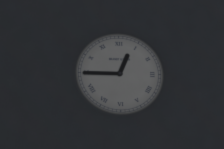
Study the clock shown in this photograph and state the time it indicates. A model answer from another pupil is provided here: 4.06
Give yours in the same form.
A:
12.45
